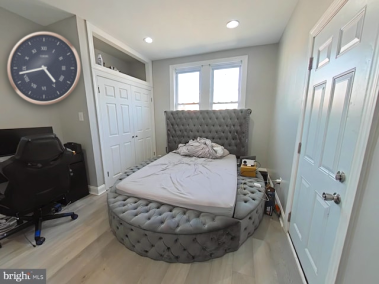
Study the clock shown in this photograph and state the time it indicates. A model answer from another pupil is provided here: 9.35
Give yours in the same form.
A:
4.43
